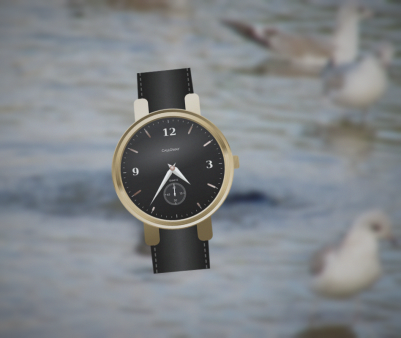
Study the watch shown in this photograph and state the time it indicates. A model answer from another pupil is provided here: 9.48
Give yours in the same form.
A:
4.36
